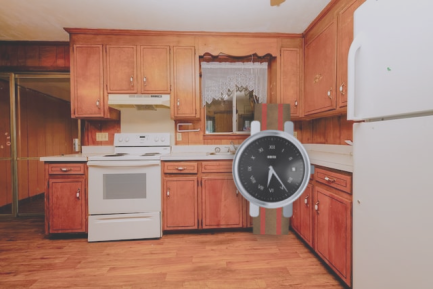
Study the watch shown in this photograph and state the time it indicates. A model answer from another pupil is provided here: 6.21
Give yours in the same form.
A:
6.24
